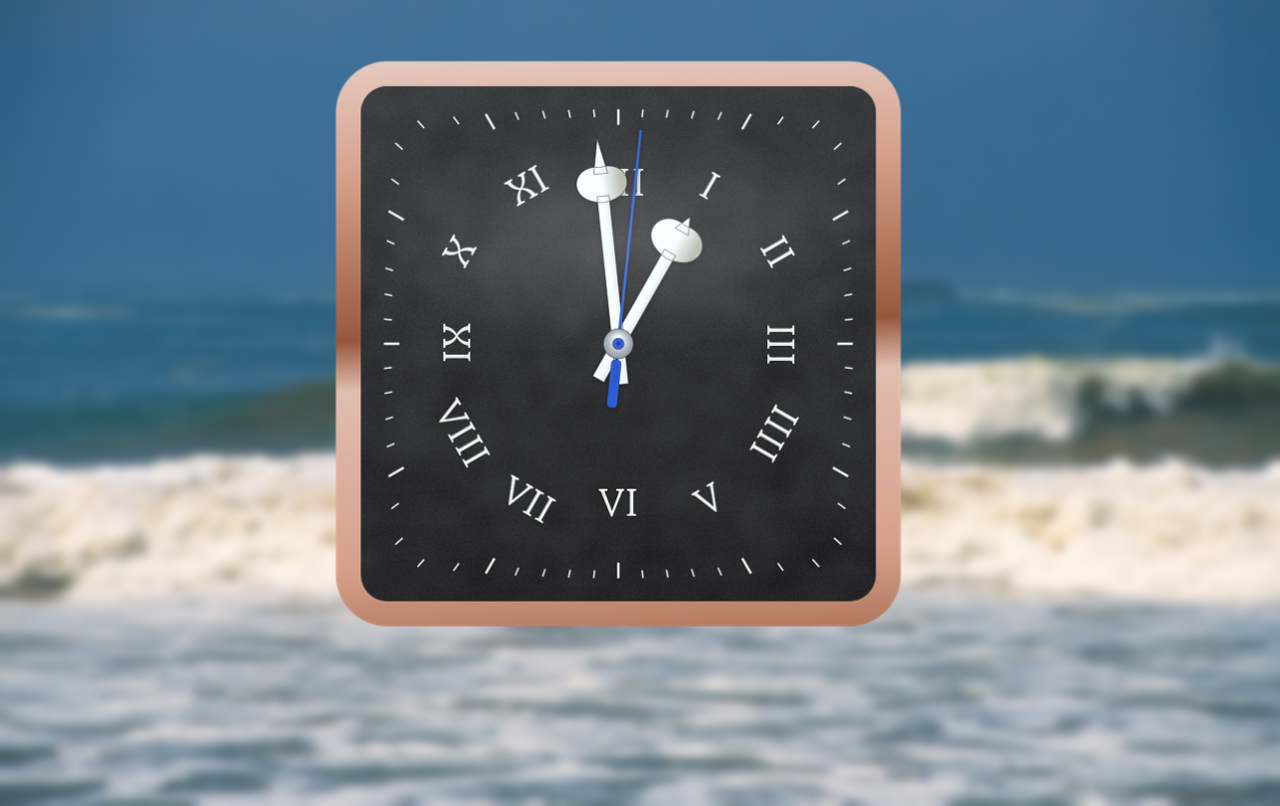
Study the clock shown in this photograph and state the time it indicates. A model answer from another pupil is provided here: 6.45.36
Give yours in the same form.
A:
12.59.01
